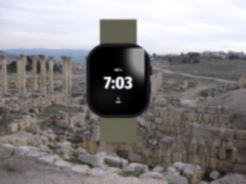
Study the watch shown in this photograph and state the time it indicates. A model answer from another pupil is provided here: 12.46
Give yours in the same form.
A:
7.03
